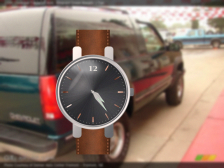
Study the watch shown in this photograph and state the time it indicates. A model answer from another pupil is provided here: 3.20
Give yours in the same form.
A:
4.24
